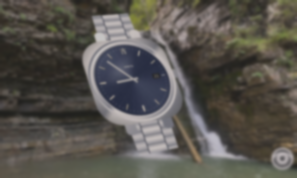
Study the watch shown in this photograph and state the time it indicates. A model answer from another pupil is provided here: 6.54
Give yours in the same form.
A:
8.53
